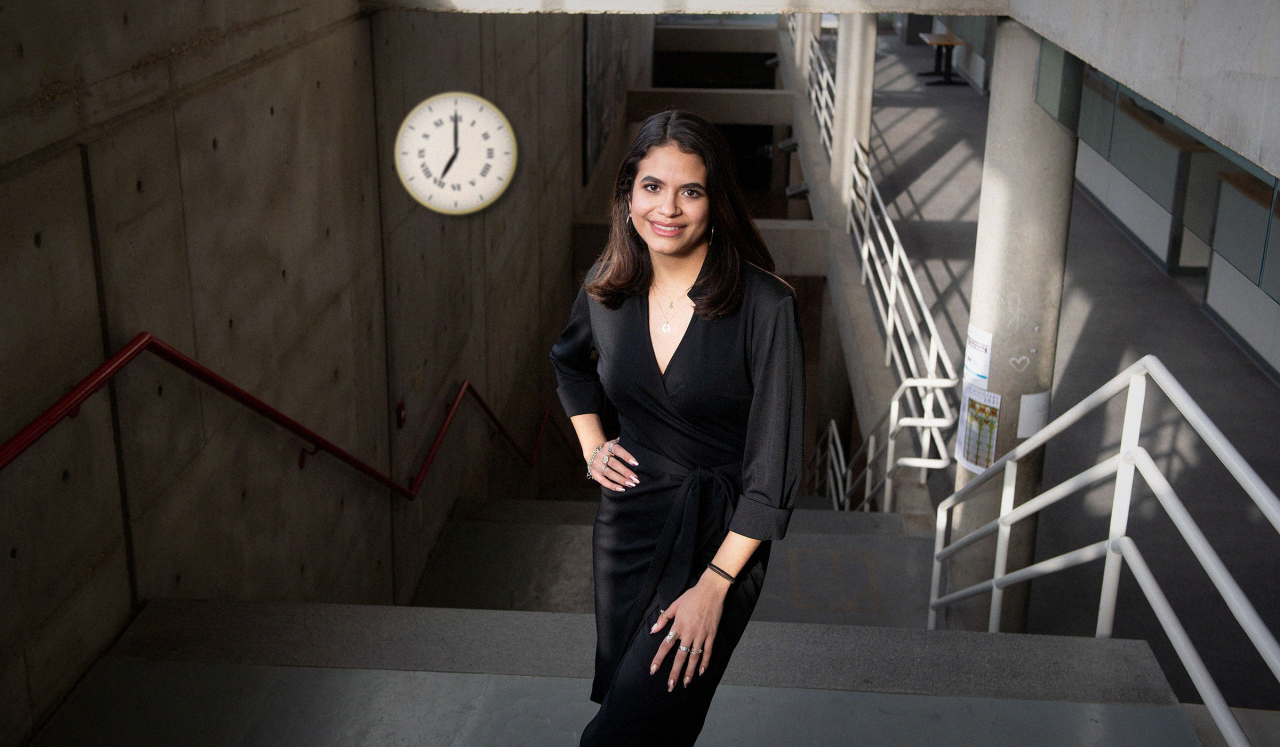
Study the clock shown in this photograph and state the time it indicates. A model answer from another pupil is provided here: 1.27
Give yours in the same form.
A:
7.00
